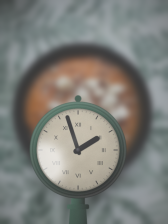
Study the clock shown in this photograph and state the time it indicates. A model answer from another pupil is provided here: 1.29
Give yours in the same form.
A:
1.57
